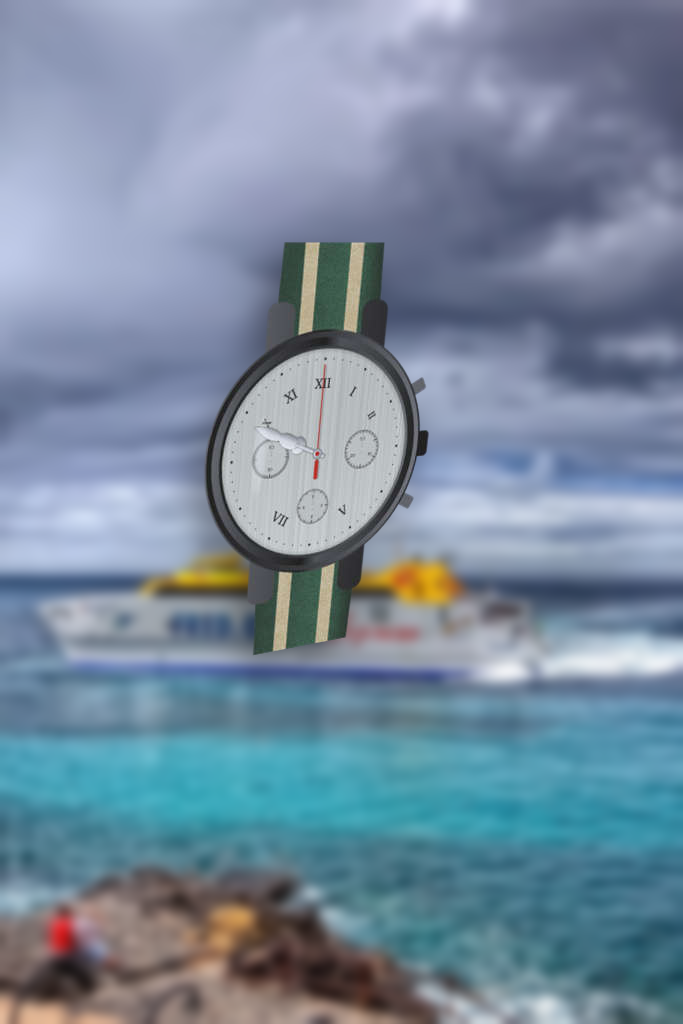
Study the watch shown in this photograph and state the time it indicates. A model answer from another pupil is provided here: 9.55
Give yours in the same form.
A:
9.49
